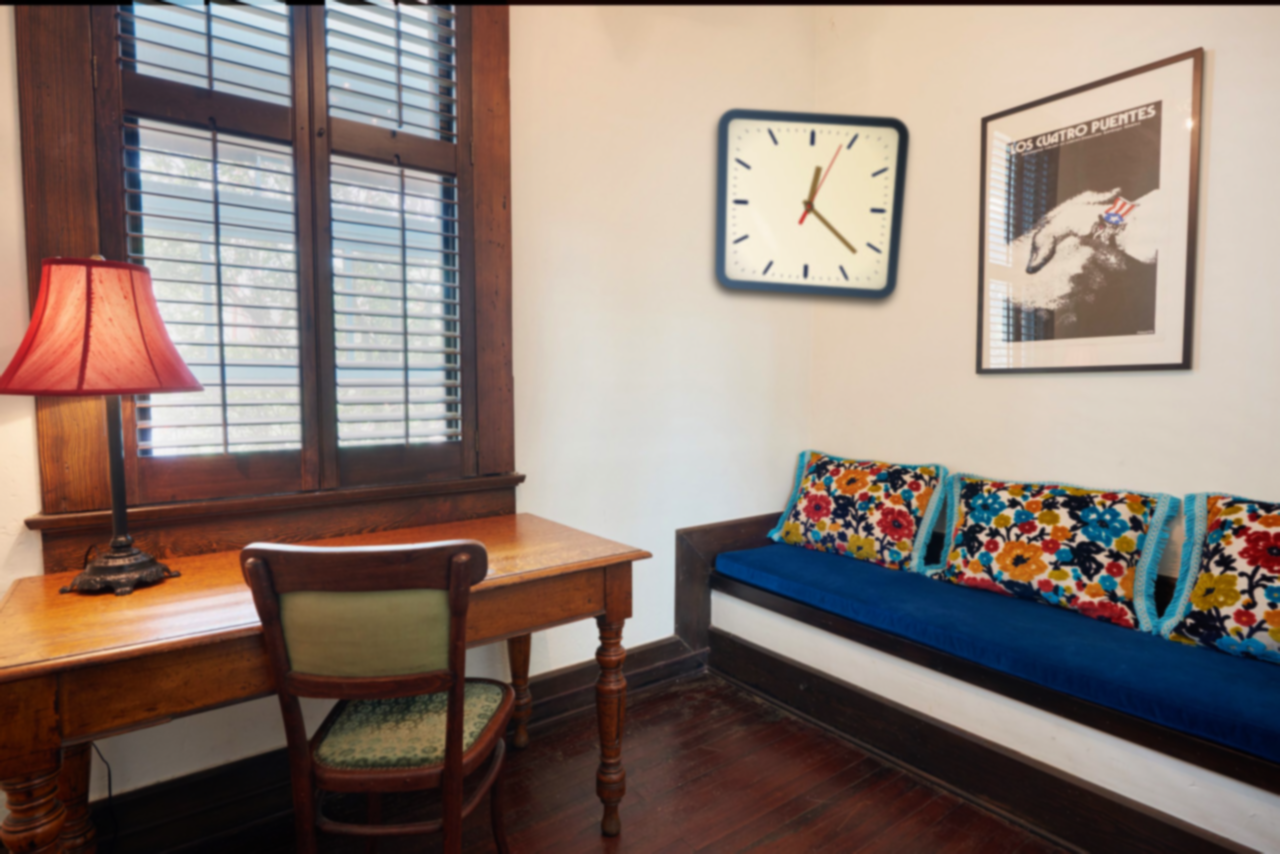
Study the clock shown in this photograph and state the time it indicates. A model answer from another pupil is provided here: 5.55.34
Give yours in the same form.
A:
12.22.04
